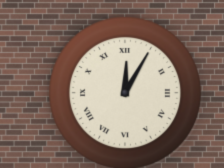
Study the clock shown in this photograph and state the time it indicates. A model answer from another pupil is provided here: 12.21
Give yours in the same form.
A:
12.05
